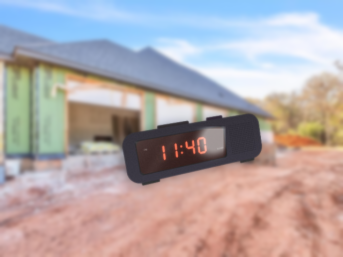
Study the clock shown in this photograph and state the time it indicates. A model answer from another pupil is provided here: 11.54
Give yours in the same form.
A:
11.40
